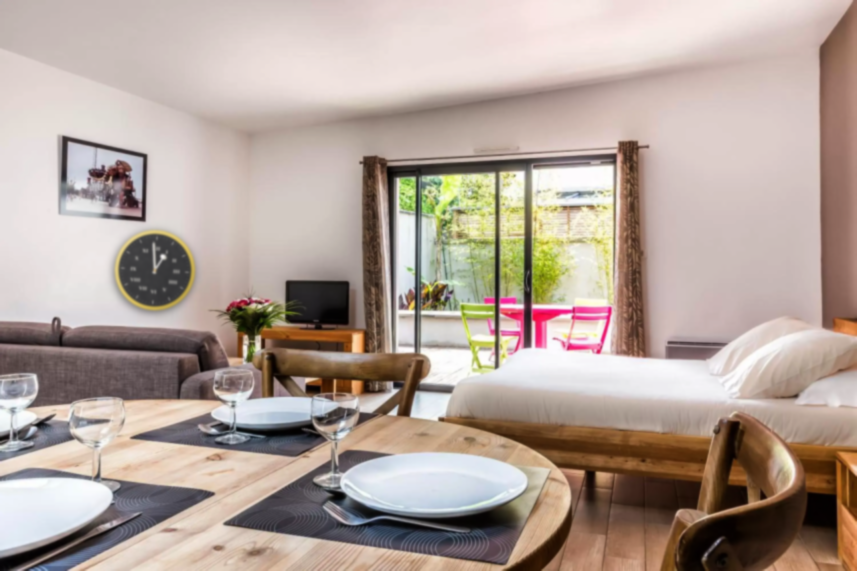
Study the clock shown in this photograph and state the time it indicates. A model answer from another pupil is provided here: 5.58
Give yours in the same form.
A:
12.59
